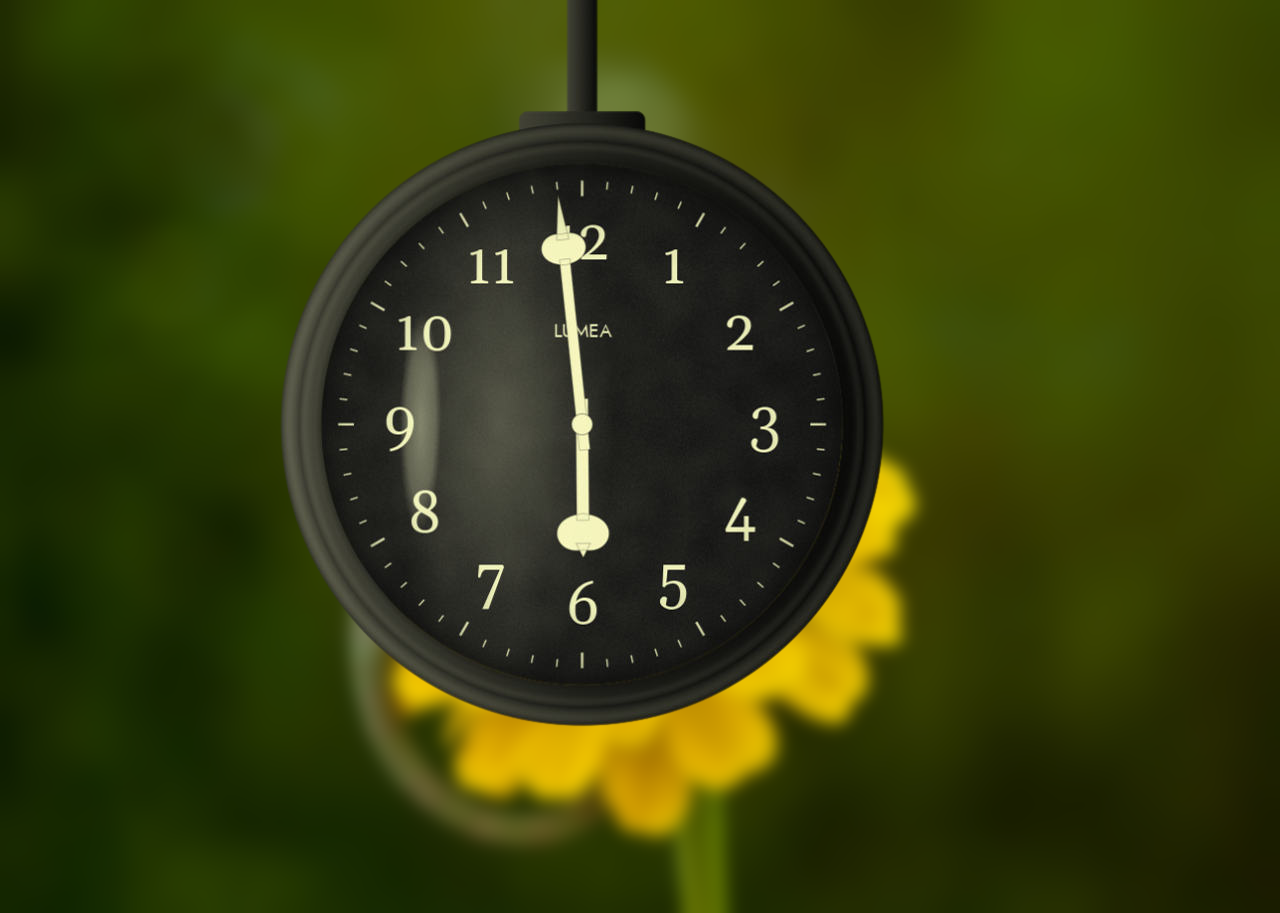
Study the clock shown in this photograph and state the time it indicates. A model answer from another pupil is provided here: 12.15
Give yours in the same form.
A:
5.59
